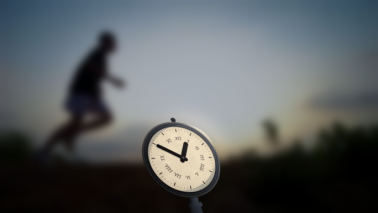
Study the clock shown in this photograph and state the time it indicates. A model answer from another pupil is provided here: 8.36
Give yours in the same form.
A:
12.50
